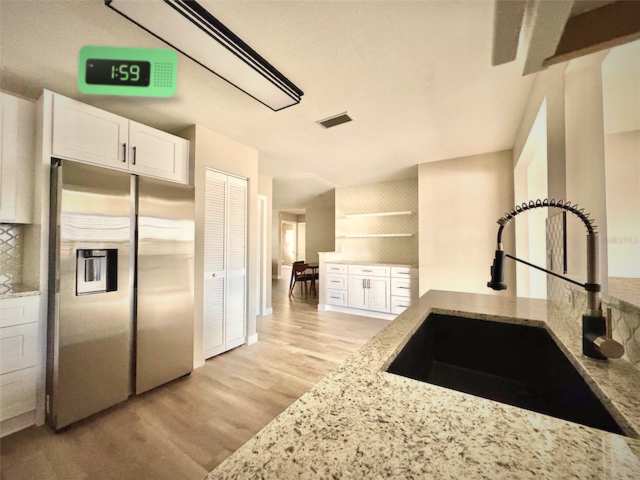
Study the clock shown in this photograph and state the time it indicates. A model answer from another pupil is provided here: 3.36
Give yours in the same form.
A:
1.59
